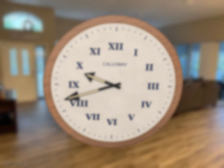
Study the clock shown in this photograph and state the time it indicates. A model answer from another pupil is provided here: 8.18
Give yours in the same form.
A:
9.42
